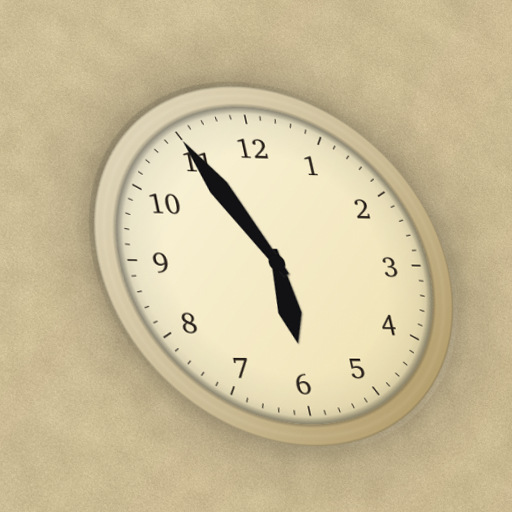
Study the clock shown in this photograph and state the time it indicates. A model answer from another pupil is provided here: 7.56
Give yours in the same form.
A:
5.55
